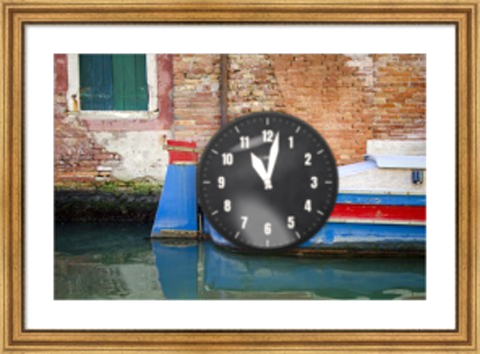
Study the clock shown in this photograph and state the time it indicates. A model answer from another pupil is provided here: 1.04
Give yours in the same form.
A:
11.02
